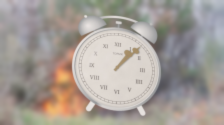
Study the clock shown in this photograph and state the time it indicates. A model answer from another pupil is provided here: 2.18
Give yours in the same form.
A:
1.07
